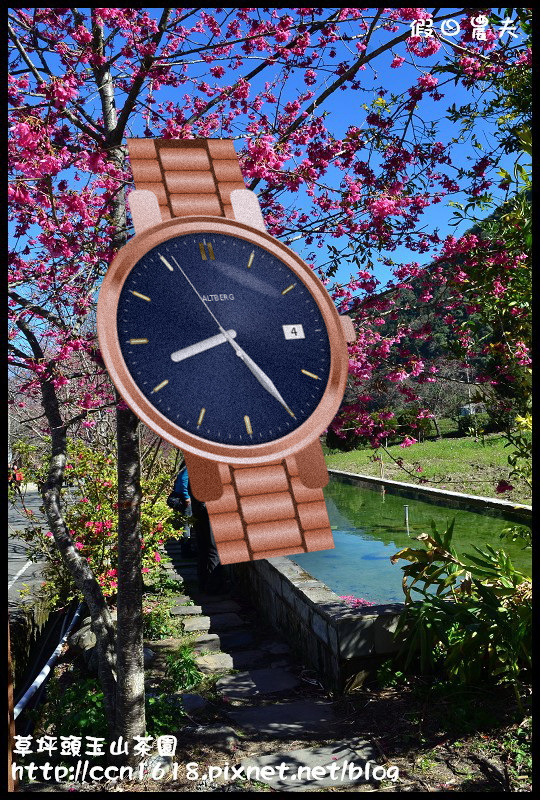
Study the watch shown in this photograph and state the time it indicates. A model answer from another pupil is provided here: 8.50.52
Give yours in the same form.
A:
8.24.56
